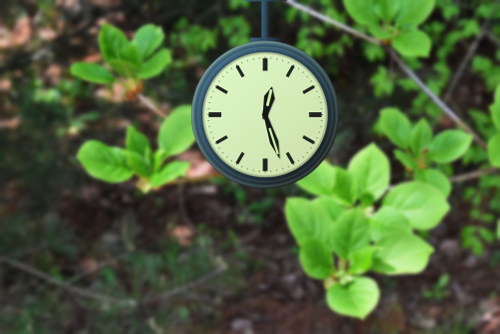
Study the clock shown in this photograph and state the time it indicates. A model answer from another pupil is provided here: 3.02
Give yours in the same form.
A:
12.27
